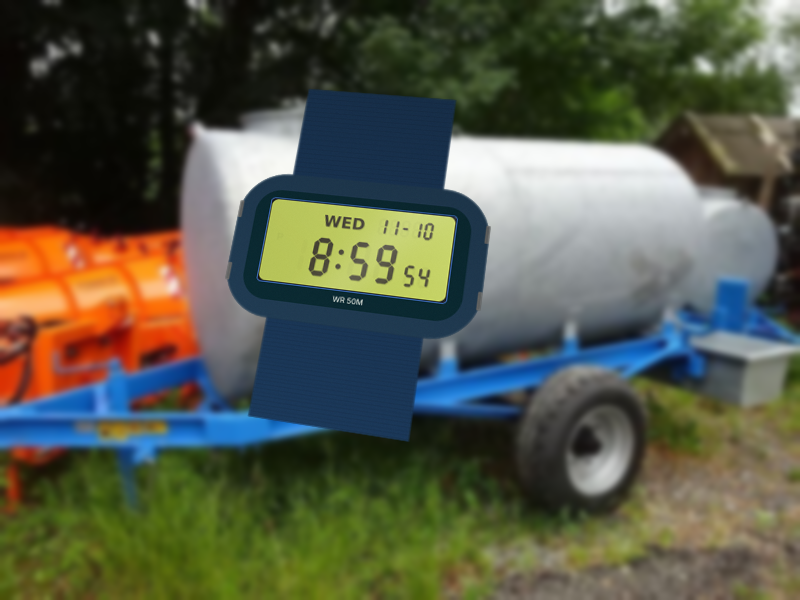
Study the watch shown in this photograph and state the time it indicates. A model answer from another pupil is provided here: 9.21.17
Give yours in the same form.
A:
8.59.54
